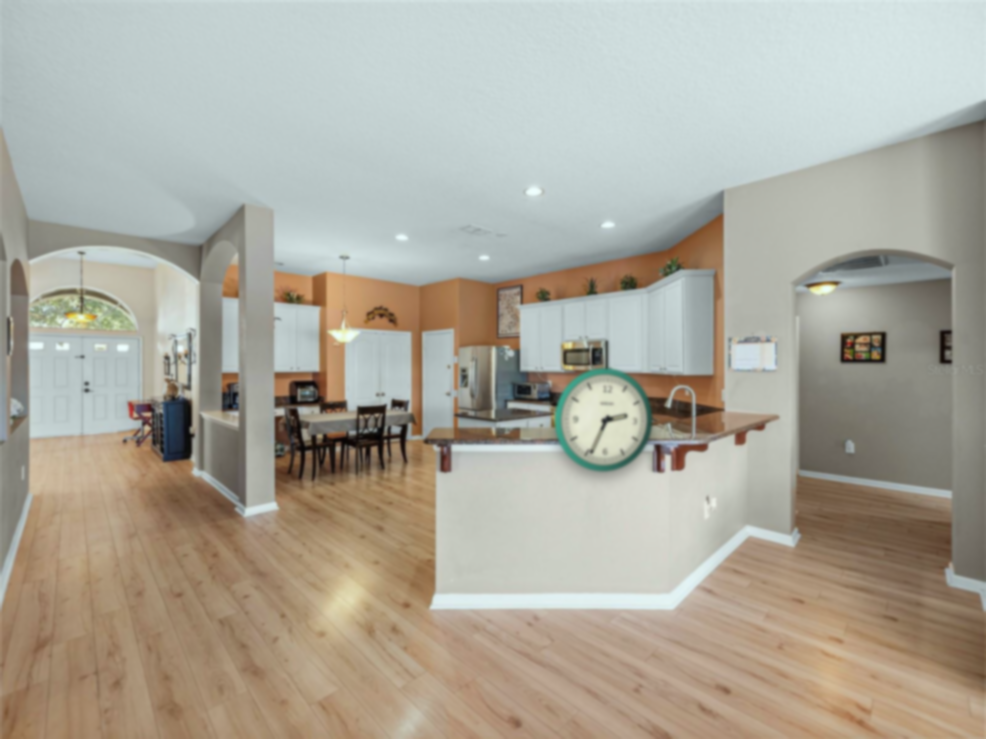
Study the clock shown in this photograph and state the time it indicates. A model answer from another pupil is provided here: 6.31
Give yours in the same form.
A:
2.34
